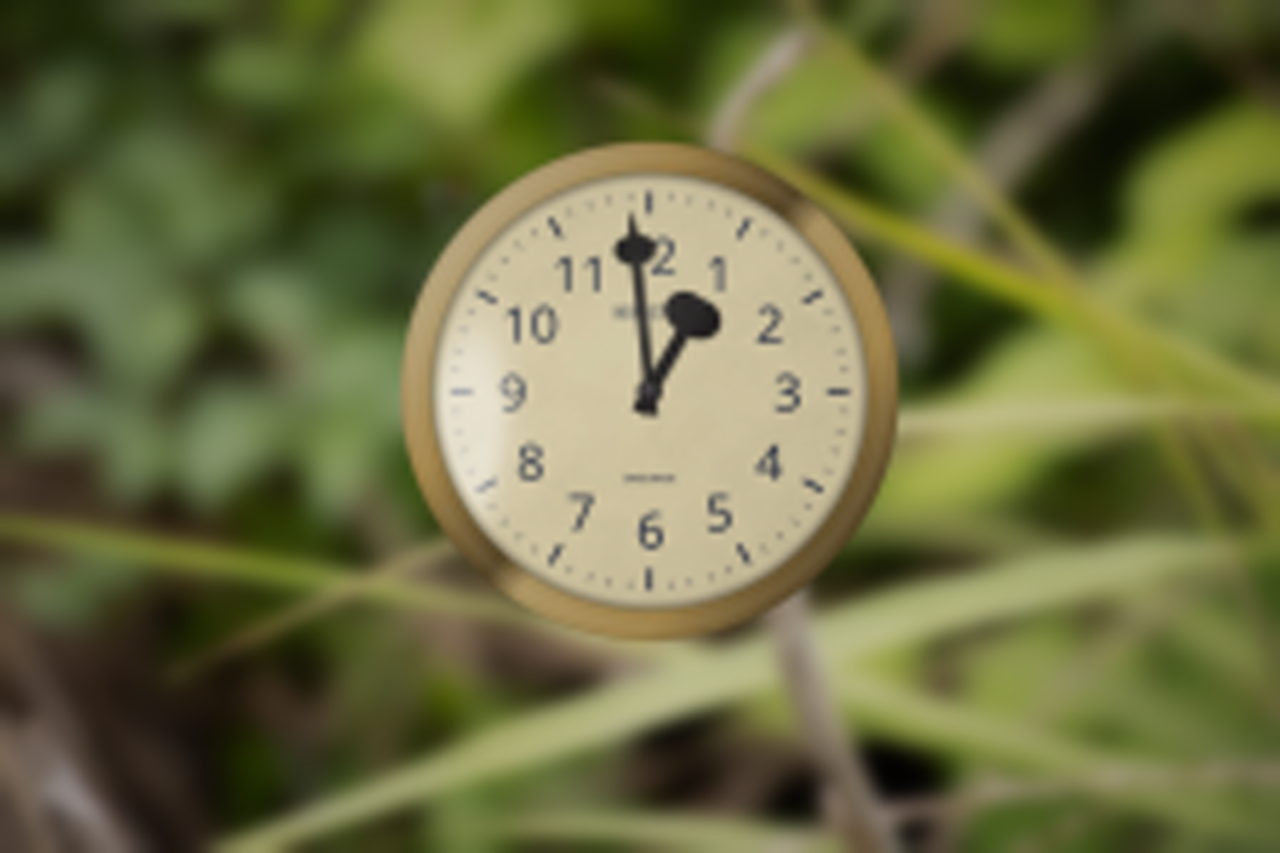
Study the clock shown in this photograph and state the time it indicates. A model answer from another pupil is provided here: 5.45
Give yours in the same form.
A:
12.59
